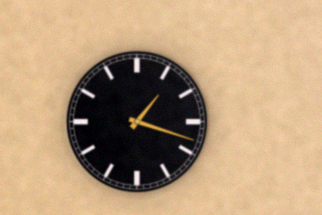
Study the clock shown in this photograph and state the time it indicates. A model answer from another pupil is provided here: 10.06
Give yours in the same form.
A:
1.18
